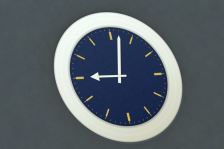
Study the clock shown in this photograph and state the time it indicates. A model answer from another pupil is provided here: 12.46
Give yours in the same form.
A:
9.02
